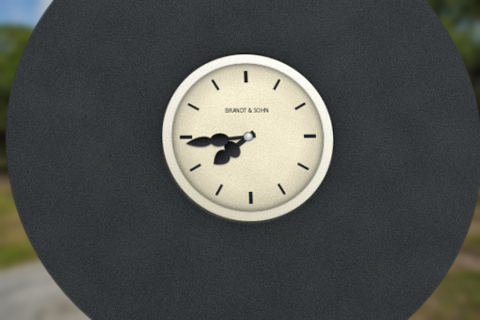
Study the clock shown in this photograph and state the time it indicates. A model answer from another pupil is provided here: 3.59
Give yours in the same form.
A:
7.44
